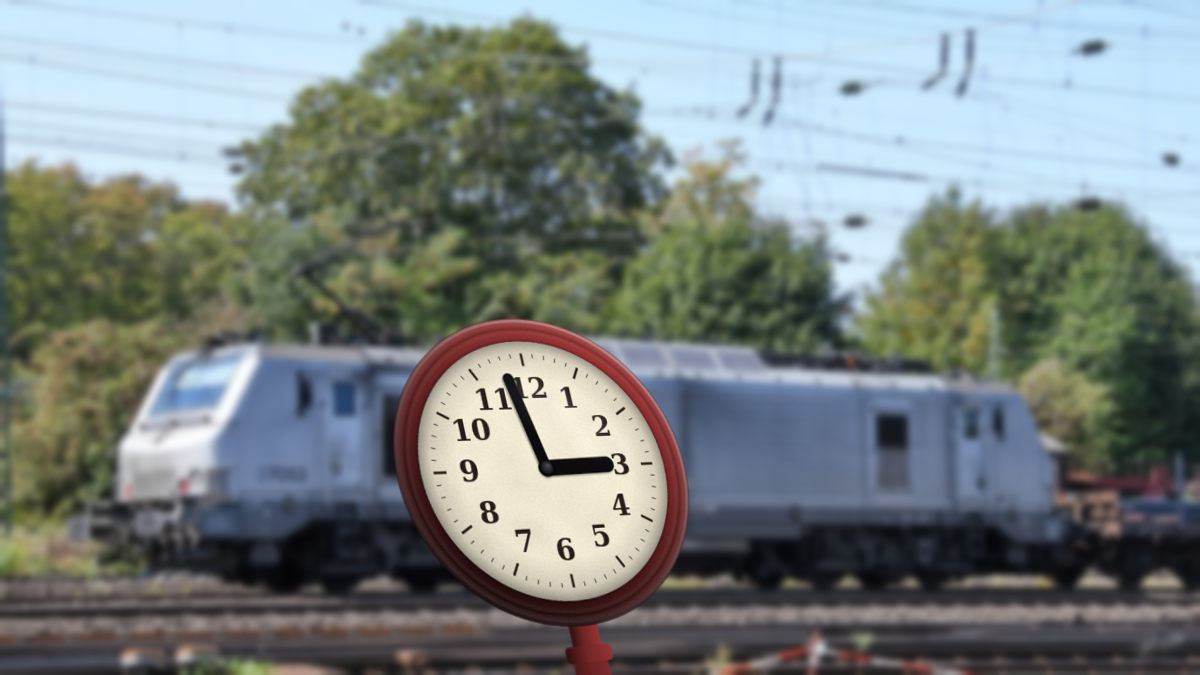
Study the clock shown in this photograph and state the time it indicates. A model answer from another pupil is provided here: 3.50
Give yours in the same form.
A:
2.58
